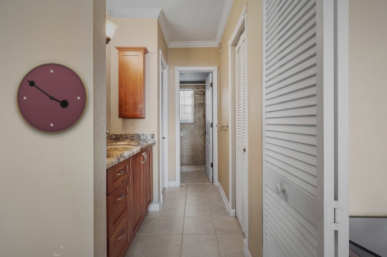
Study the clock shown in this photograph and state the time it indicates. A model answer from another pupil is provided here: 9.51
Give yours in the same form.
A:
3.51
